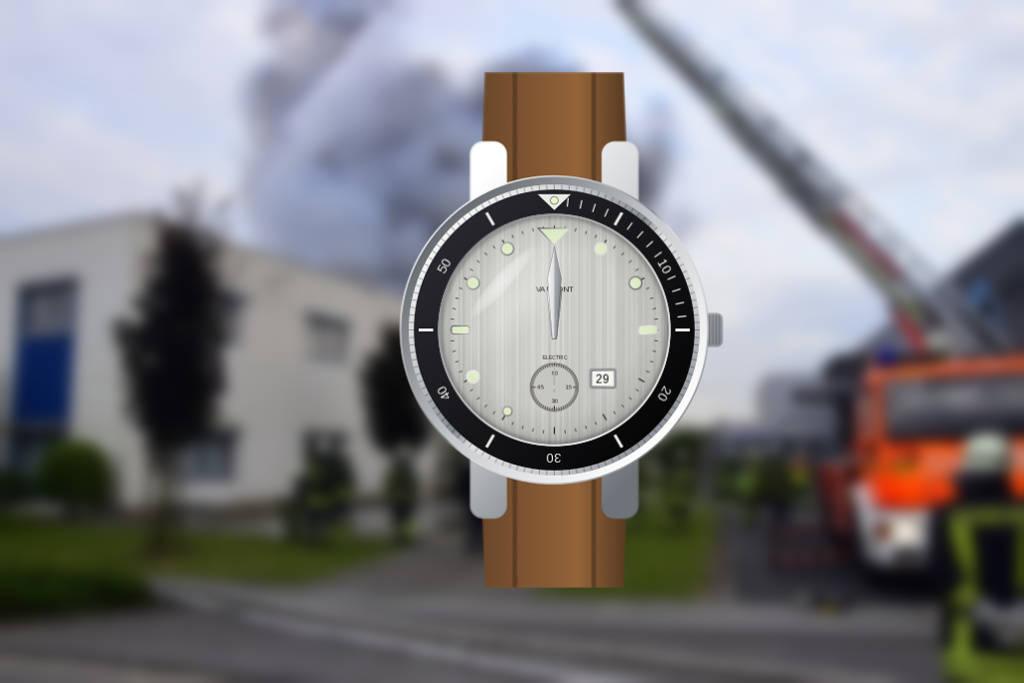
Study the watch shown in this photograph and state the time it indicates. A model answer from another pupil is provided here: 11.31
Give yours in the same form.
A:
12.00
